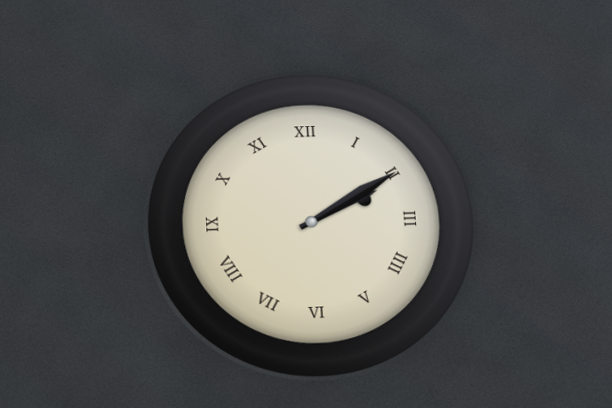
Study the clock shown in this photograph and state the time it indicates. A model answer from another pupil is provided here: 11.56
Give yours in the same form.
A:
2.10
